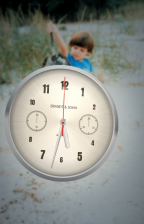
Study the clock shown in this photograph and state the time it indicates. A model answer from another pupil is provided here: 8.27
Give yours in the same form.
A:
5.32
